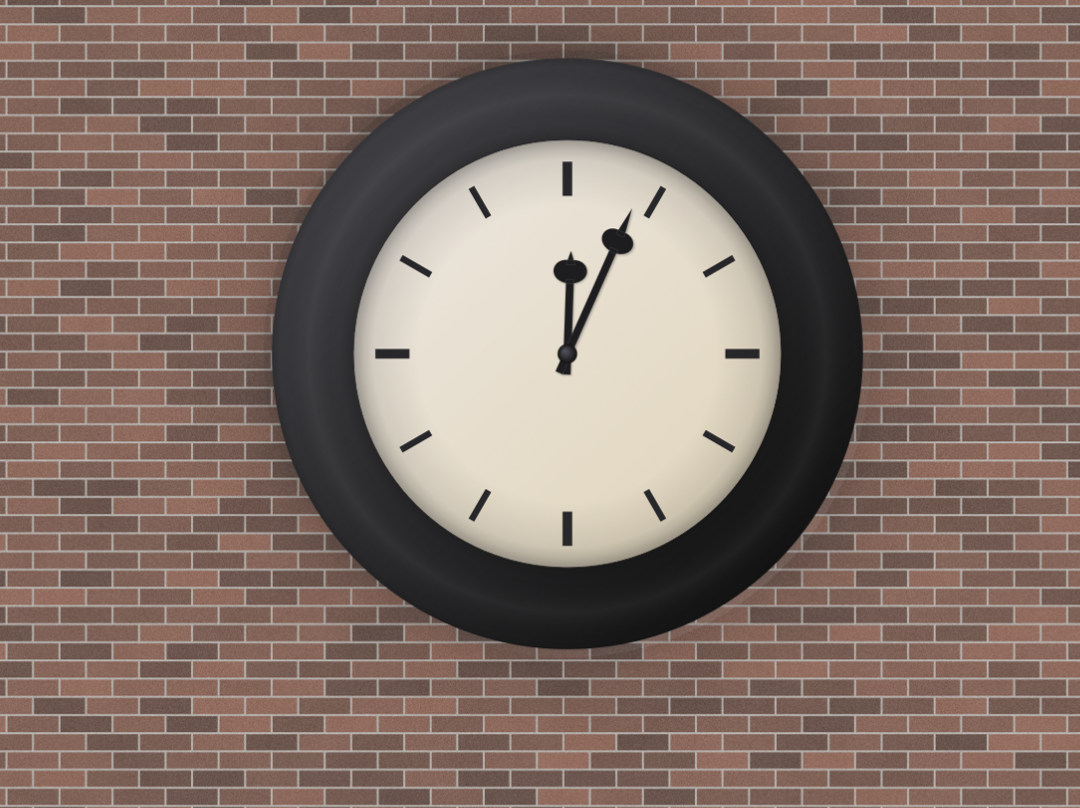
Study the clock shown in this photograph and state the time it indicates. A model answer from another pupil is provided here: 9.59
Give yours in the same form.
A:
12.04
